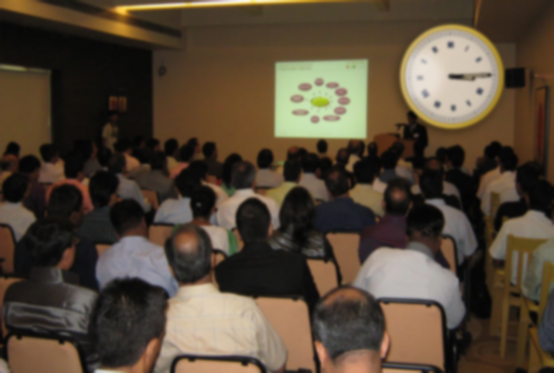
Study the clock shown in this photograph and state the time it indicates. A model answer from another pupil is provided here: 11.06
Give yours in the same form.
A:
3.15
